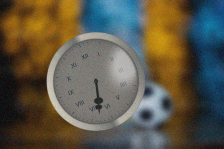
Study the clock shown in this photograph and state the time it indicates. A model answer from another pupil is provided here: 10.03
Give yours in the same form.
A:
6.33
